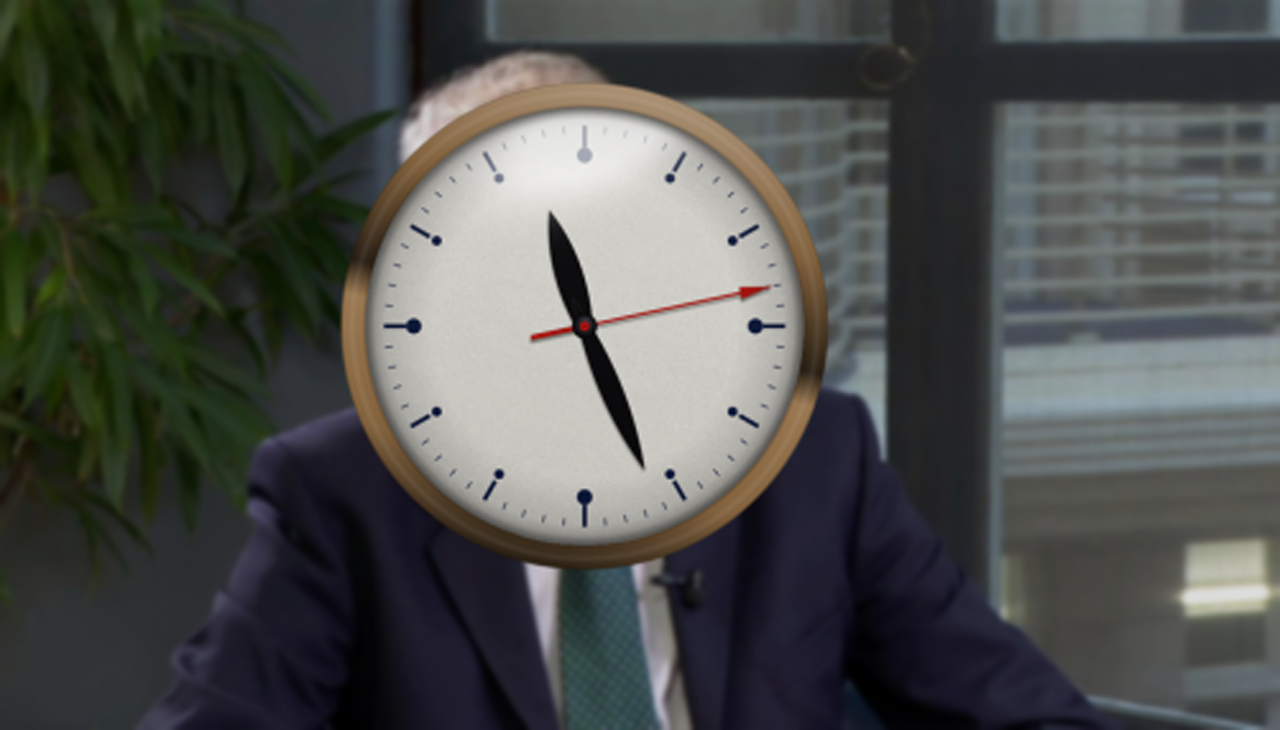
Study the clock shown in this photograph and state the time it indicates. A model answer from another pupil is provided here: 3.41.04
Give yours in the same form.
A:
11.26.13
